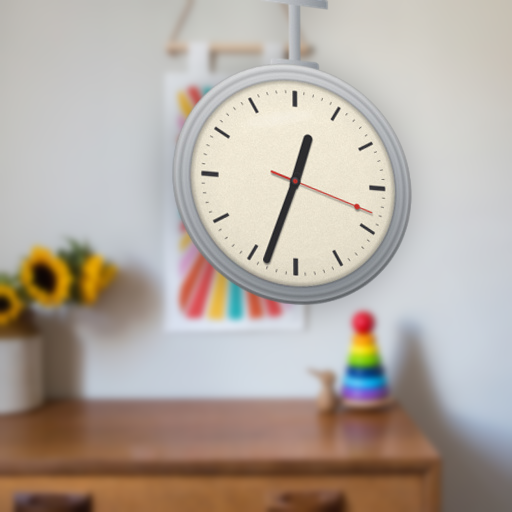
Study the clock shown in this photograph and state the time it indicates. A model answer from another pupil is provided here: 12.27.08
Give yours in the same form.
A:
12.33.18
